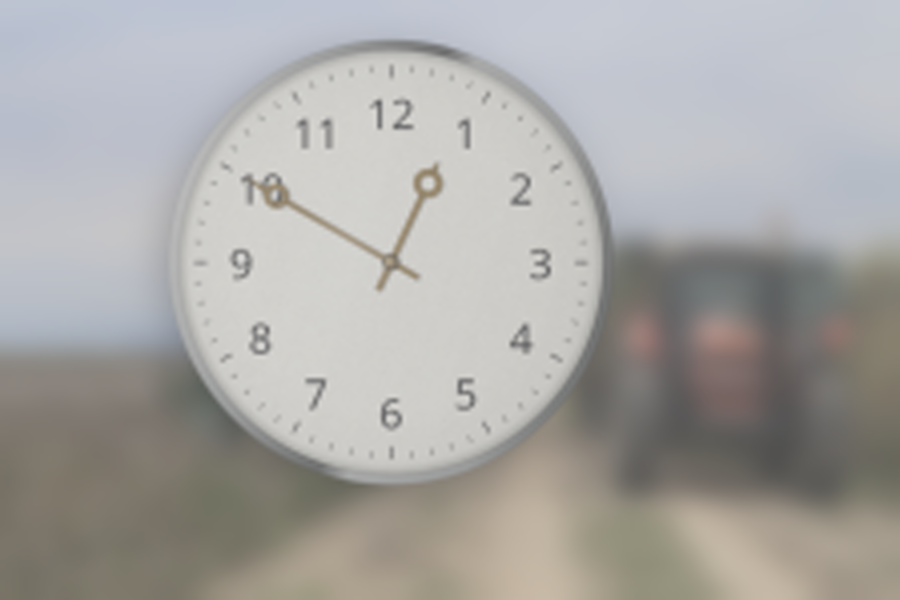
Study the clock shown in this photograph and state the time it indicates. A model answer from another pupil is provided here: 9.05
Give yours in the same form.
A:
12.50
